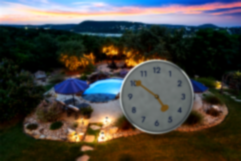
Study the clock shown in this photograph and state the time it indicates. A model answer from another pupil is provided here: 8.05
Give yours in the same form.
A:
4.51
